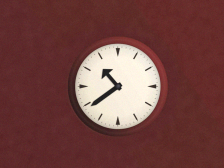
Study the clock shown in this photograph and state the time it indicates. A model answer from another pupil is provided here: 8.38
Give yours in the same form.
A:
10.39
